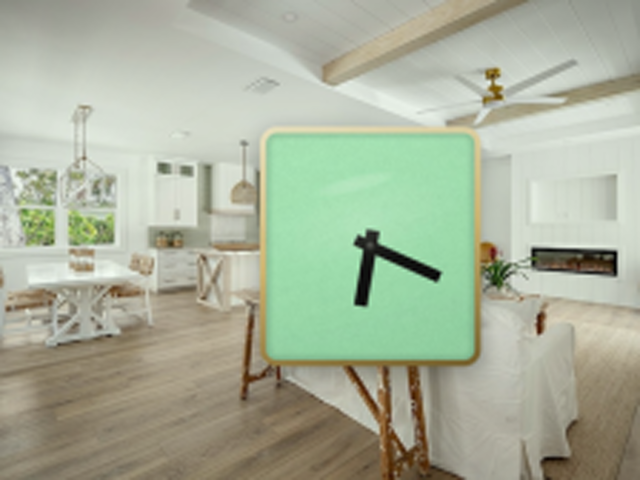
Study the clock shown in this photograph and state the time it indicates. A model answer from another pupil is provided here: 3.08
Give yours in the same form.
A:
6.19
